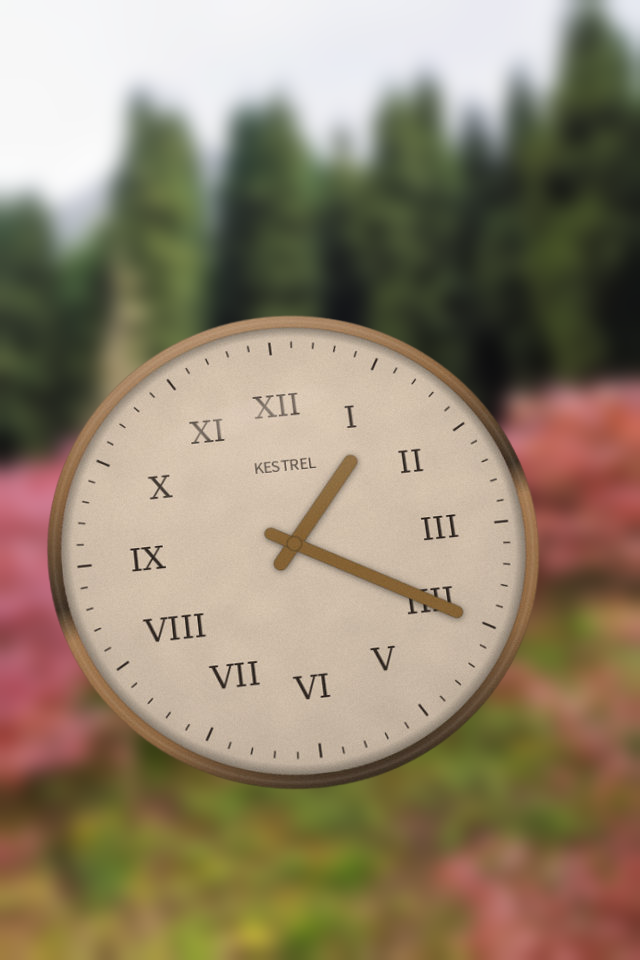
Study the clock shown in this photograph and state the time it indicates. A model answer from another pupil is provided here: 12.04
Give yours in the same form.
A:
1.20
